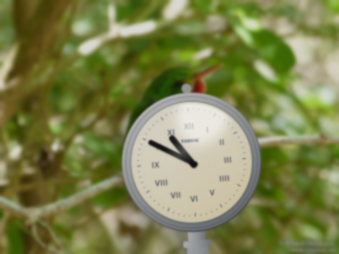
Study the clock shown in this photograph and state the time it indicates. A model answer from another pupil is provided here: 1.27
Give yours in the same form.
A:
10.50
